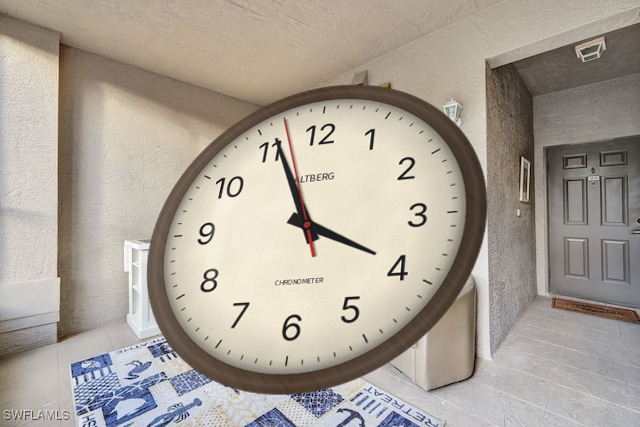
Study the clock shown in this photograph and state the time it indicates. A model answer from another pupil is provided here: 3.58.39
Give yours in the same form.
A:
3.55.57
